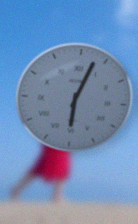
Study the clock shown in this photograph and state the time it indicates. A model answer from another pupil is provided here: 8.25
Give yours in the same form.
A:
6.03
